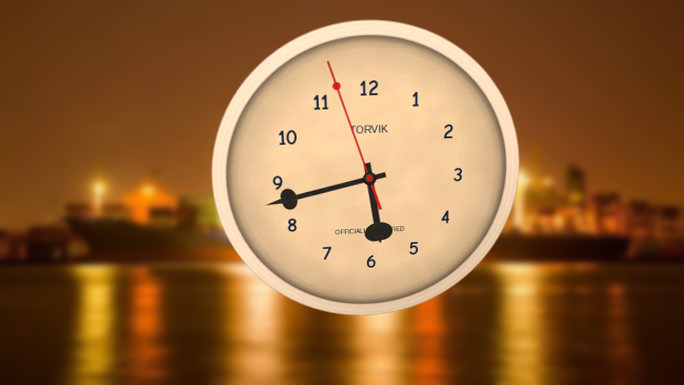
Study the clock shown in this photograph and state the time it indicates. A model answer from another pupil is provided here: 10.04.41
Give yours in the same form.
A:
5.42.57
